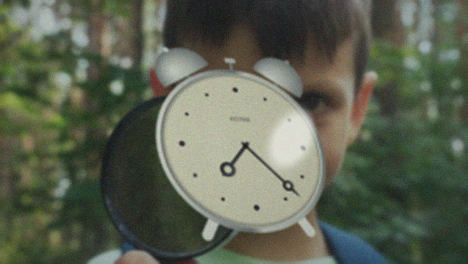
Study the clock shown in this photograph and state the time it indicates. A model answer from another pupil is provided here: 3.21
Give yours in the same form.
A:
7.23
